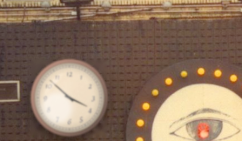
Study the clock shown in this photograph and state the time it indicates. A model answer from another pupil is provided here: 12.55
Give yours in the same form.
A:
3.52
